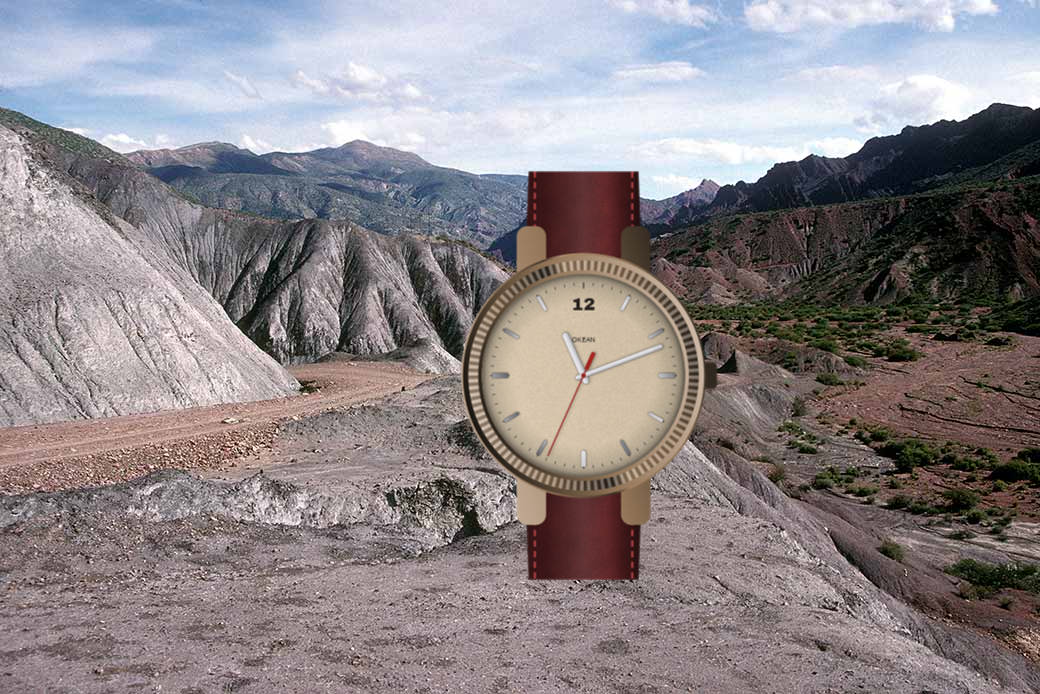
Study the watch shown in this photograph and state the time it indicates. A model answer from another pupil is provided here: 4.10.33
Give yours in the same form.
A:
11.11.34
